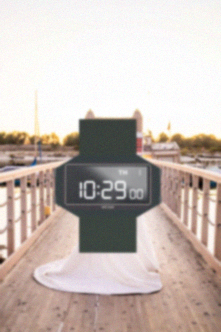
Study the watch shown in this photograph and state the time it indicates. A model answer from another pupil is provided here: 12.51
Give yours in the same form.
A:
10.29
